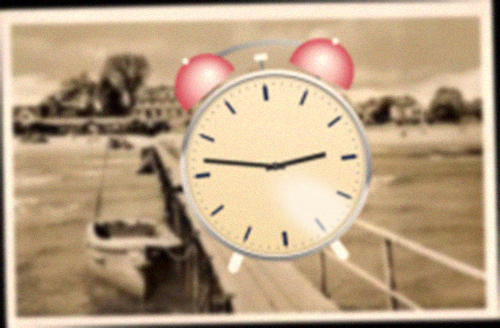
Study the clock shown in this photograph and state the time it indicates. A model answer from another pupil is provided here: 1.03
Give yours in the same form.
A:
2.47
